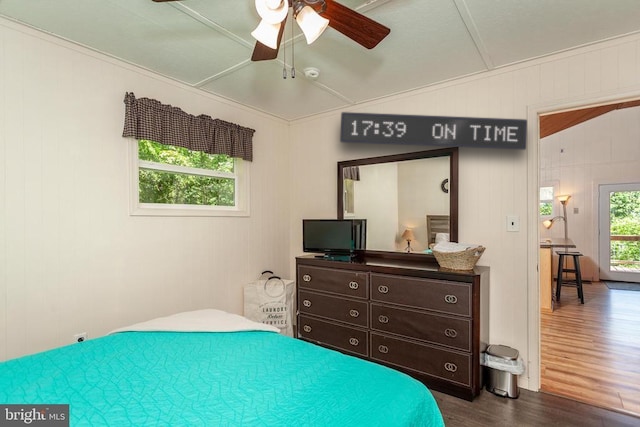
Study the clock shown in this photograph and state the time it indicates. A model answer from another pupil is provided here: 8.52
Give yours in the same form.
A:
17.39
